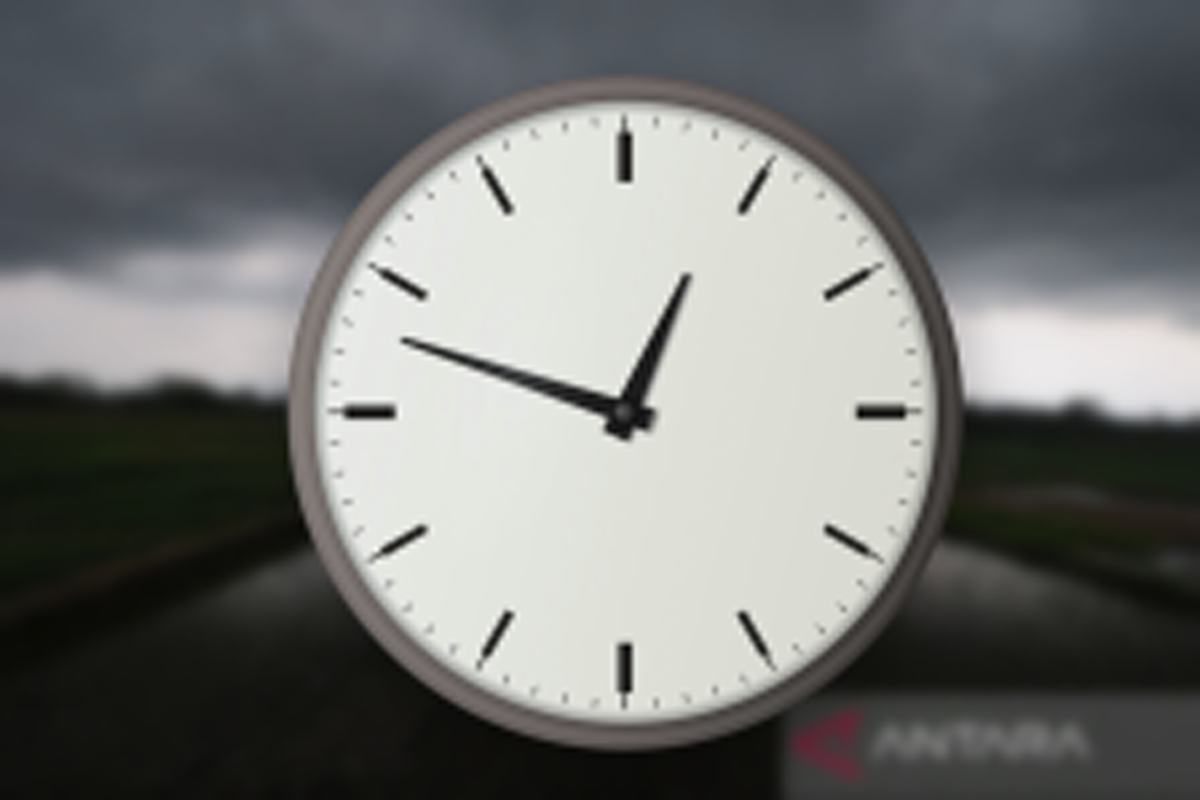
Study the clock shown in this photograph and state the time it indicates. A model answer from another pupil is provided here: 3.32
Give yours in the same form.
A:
12.48
